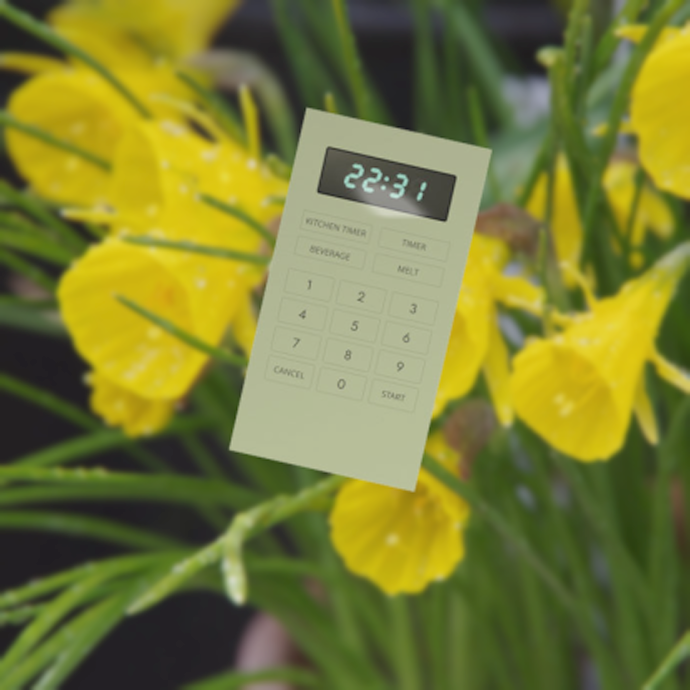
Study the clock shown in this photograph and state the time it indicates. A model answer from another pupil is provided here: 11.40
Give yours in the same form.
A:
22.31
